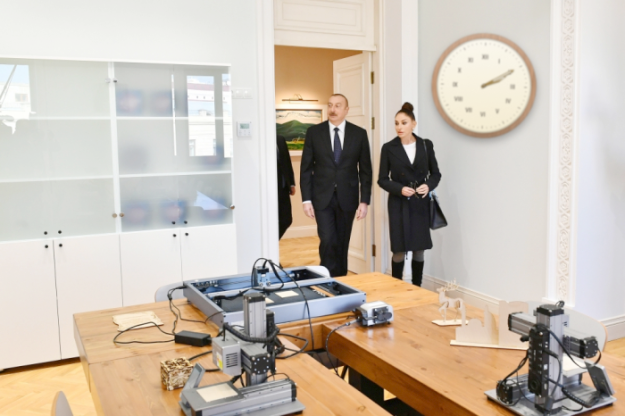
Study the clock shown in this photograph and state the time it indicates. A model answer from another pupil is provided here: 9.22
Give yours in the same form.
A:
2.10
